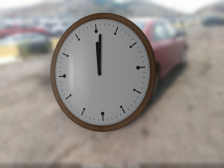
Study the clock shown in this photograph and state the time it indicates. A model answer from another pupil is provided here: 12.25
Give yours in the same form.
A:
12.01
